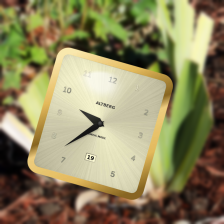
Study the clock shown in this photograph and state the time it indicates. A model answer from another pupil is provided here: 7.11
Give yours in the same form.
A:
9.37
